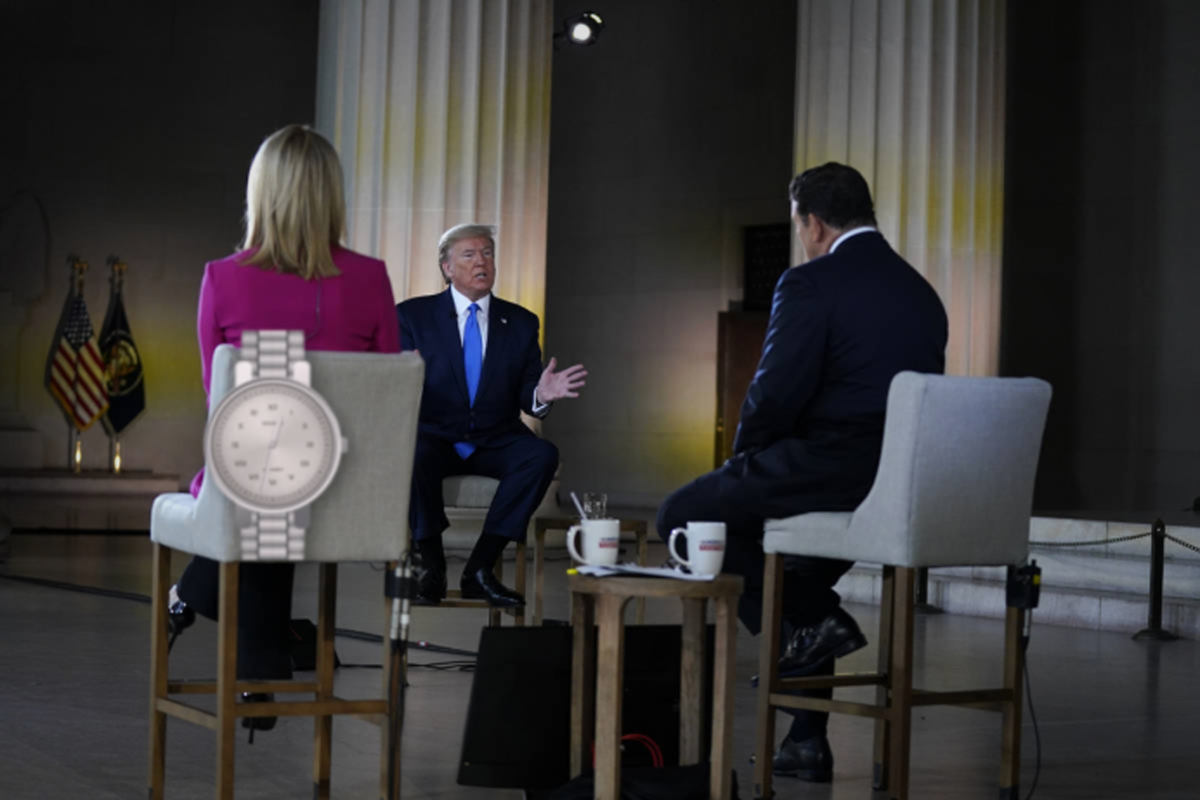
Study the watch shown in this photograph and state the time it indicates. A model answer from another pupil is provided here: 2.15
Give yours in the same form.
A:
12.32
